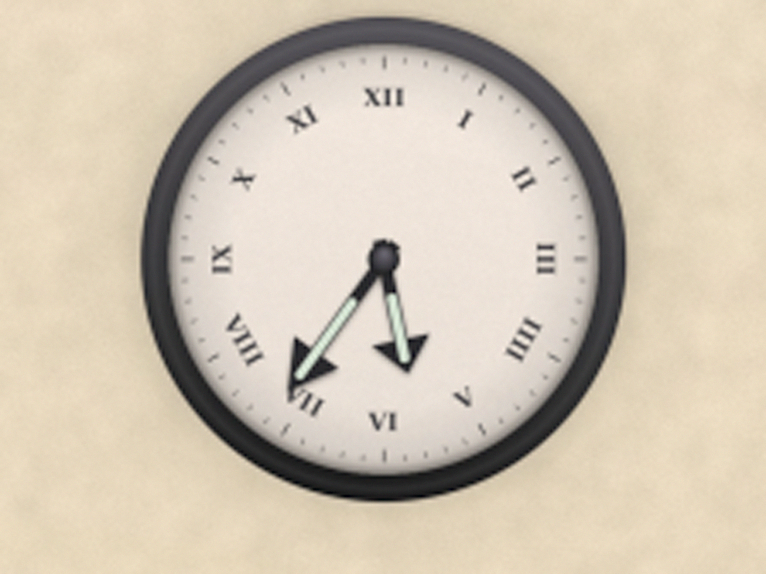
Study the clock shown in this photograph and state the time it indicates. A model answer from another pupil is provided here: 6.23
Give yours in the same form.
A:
5.36
